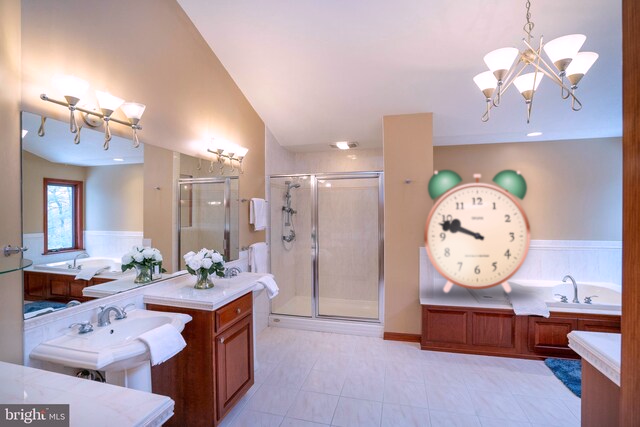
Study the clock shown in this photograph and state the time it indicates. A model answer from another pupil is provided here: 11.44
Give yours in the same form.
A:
9.48
